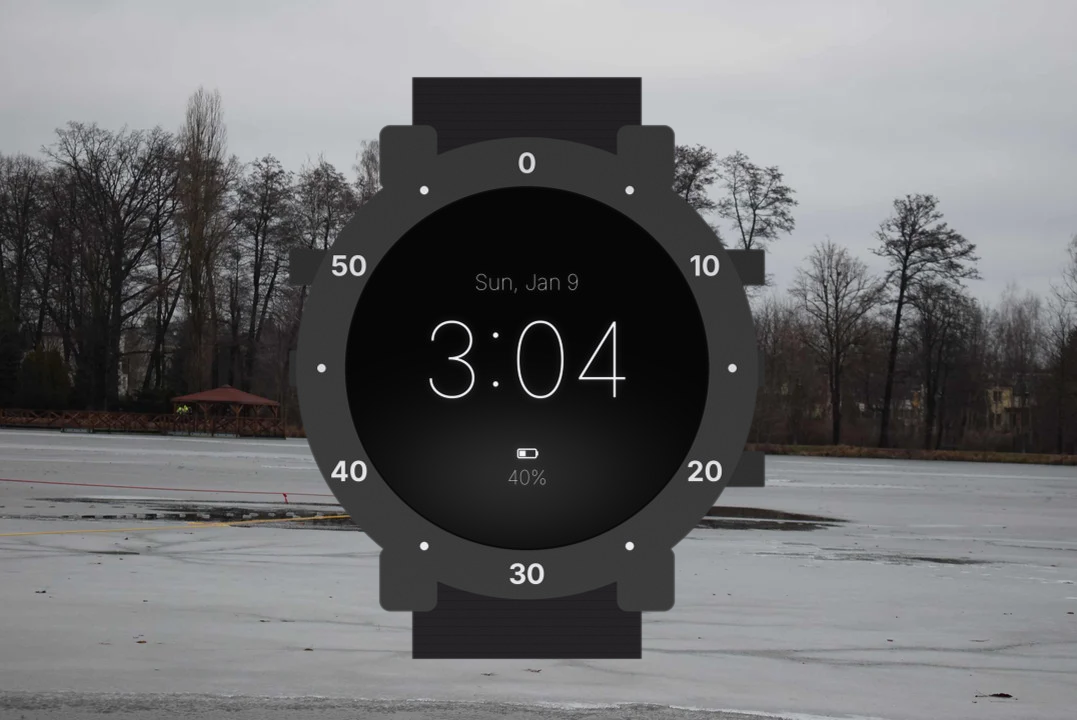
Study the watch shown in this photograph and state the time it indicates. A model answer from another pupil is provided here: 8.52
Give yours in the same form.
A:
3.04
